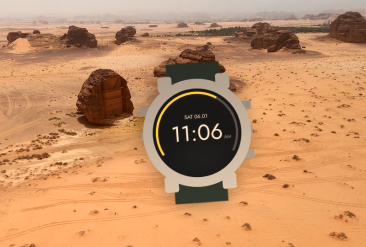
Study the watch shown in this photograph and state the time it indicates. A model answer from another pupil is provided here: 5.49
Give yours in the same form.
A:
11.06
